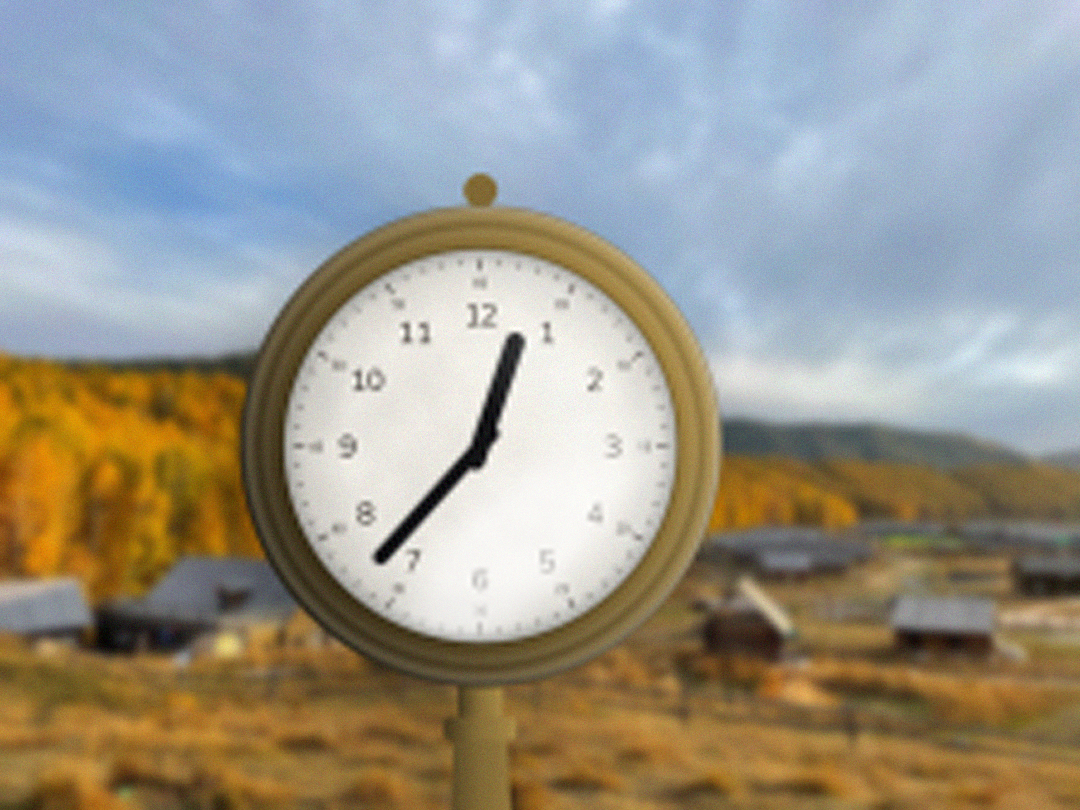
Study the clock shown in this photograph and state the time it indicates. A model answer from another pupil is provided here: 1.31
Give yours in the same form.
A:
12.37
